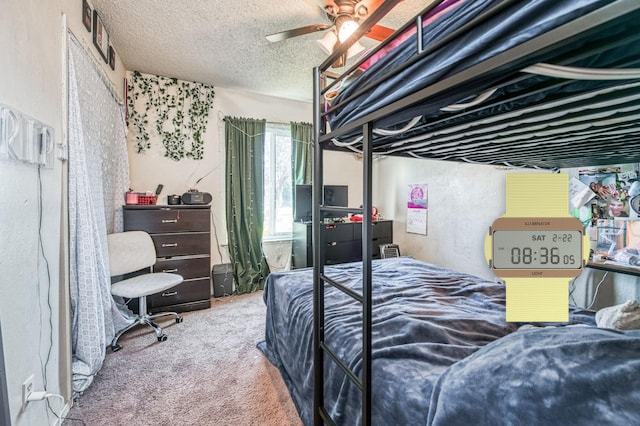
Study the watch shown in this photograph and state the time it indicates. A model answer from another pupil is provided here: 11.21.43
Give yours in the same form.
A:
8.36.05
